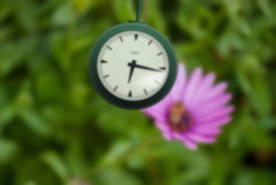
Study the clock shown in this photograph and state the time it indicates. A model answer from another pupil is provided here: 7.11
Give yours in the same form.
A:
6.16
